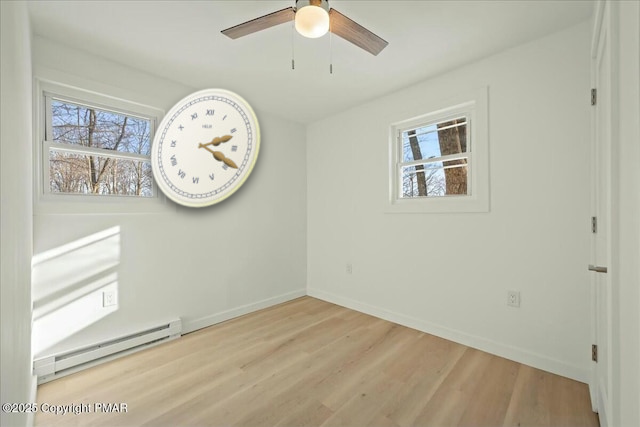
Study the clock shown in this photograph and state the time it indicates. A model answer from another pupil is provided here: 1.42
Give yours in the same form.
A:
2.19
